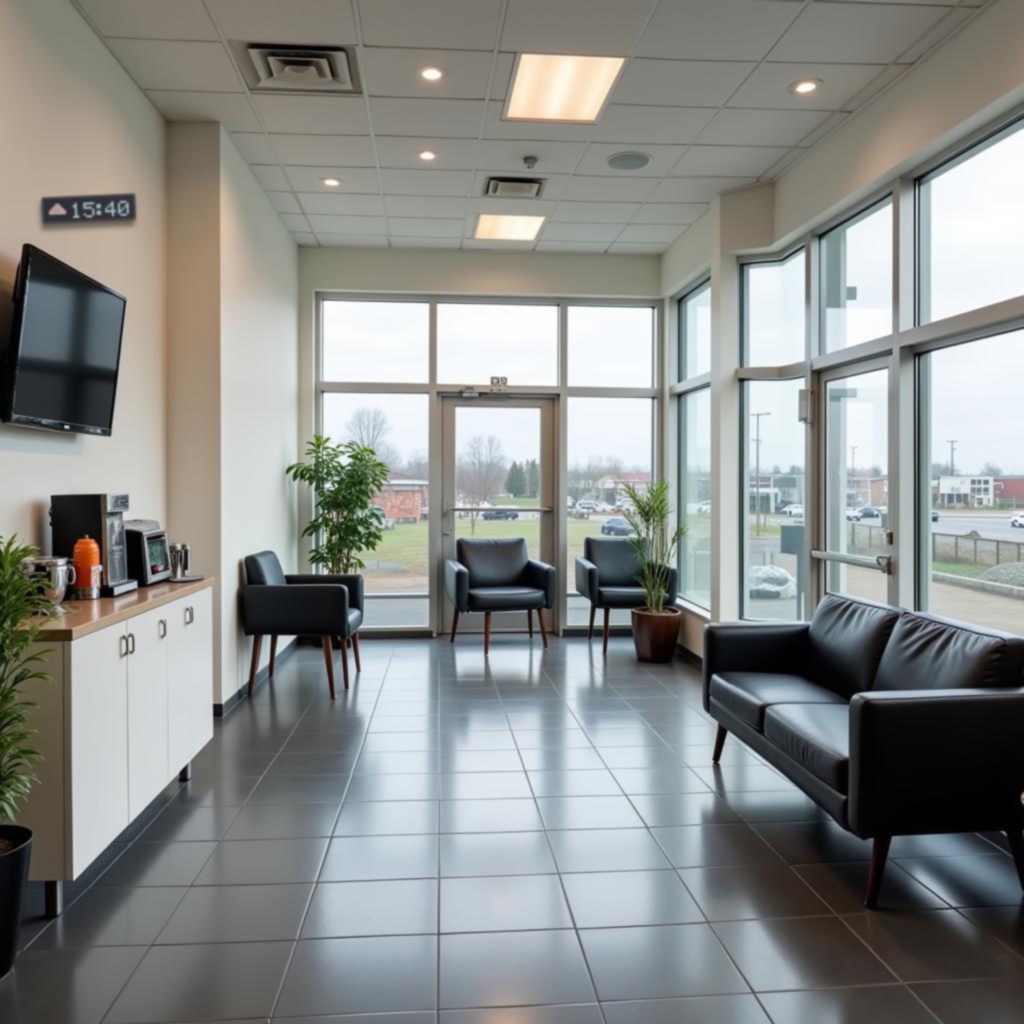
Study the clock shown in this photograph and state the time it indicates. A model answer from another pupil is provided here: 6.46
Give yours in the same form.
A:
15.40
